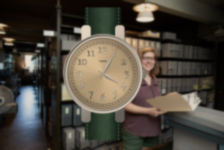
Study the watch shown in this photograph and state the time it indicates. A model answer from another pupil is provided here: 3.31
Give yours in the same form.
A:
4.05
